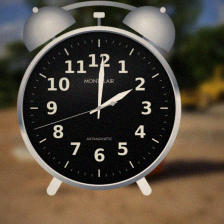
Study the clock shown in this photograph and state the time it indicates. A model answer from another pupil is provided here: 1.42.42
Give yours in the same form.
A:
2.00.42
